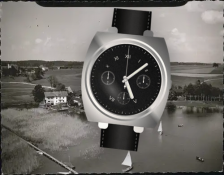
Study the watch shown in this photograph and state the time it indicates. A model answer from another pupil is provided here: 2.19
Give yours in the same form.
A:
5.08
